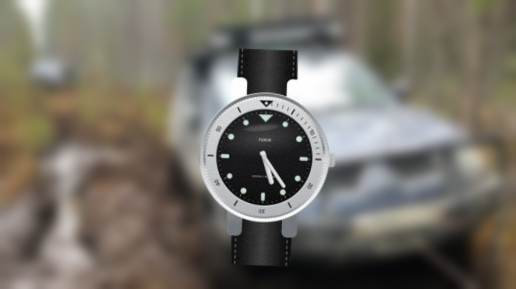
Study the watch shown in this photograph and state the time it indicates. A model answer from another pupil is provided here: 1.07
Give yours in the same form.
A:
5.24
